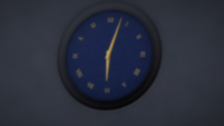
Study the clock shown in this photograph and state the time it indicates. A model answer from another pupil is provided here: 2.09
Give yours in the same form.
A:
6.03
